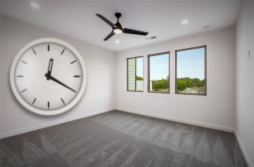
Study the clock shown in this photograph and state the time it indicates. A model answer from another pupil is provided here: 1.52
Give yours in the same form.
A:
12.20
